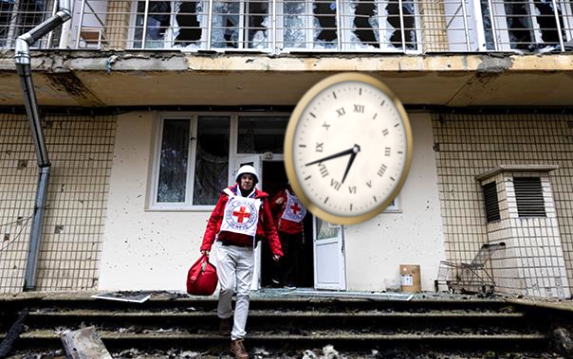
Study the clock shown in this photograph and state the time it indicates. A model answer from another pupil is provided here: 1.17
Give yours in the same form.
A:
6.42
